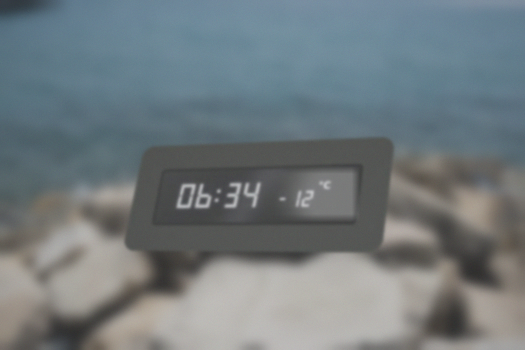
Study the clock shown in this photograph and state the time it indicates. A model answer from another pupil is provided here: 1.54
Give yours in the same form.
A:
6.34
